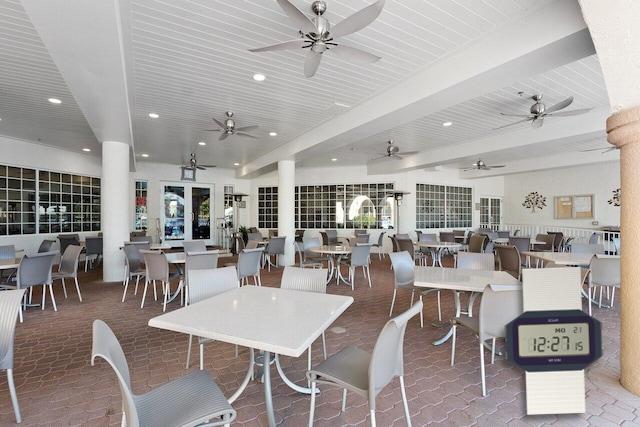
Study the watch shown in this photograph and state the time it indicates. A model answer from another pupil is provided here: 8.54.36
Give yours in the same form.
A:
12.27.15
